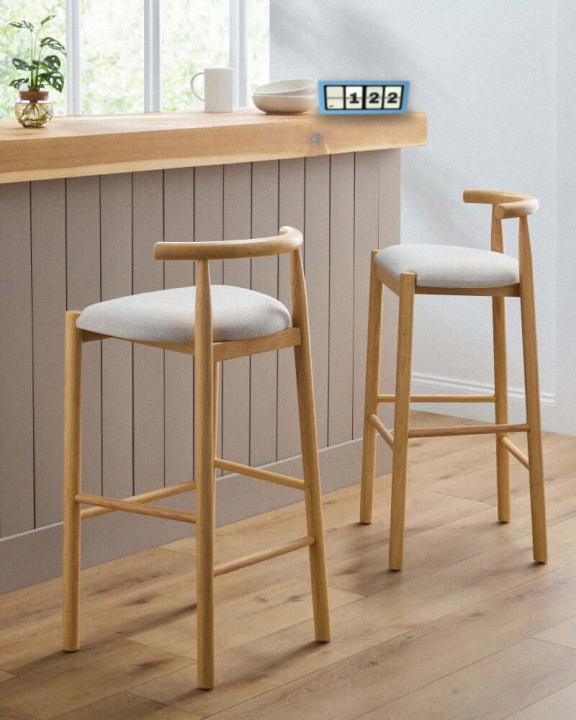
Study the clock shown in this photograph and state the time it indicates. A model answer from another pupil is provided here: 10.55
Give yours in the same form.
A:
1.22
